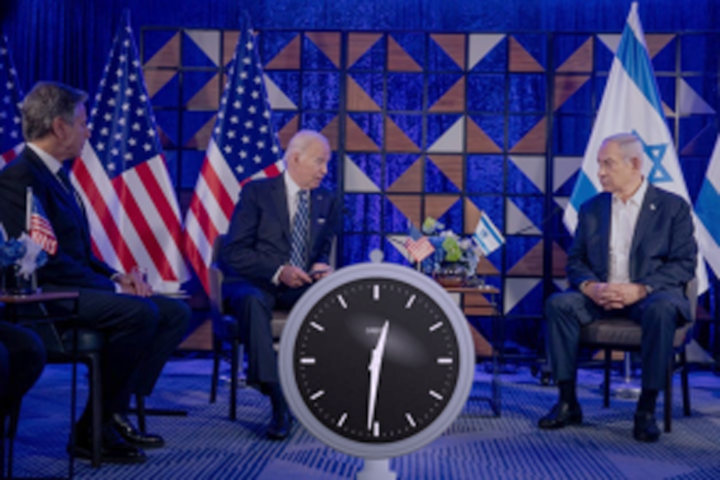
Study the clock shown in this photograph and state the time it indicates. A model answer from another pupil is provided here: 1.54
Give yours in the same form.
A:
12.31
